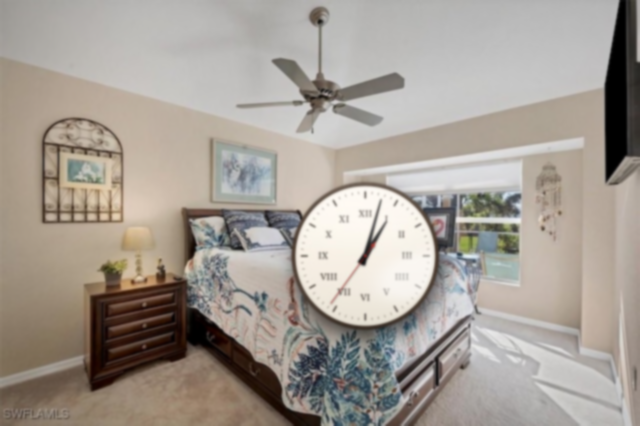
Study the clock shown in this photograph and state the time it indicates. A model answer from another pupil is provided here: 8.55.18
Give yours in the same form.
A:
1.02.36
